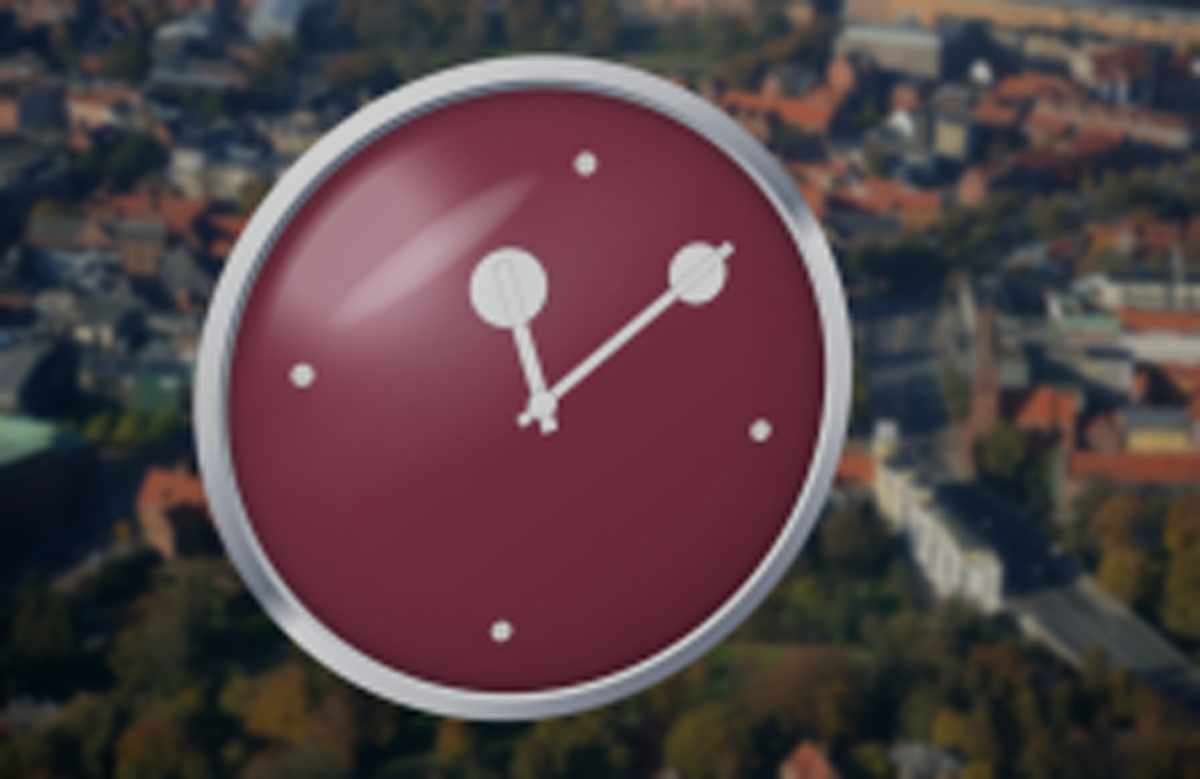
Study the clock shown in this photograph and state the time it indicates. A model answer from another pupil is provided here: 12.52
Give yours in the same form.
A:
11.07
